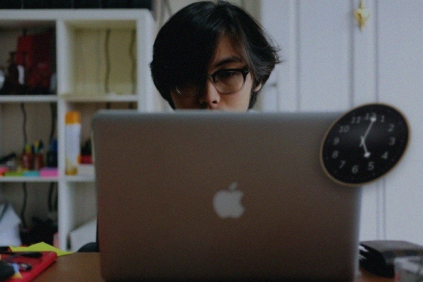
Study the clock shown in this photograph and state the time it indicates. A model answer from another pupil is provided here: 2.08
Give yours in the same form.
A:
5.02
